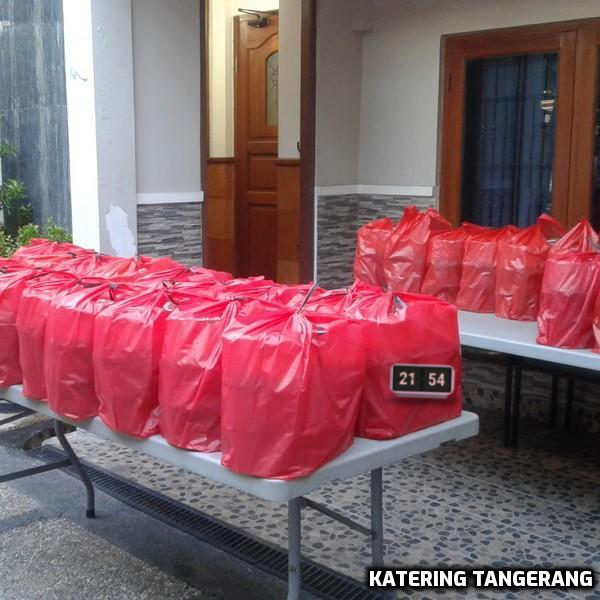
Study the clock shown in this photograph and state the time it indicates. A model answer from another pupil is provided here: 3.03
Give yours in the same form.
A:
21.54
